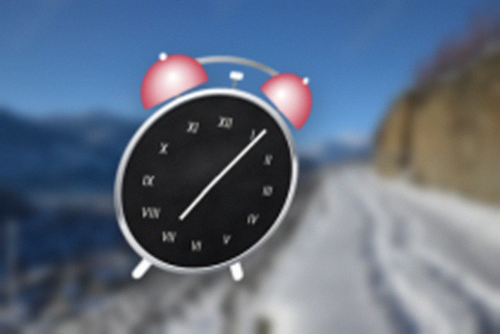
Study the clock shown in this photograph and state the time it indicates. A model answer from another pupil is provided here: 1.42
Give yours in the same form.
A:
7.06
